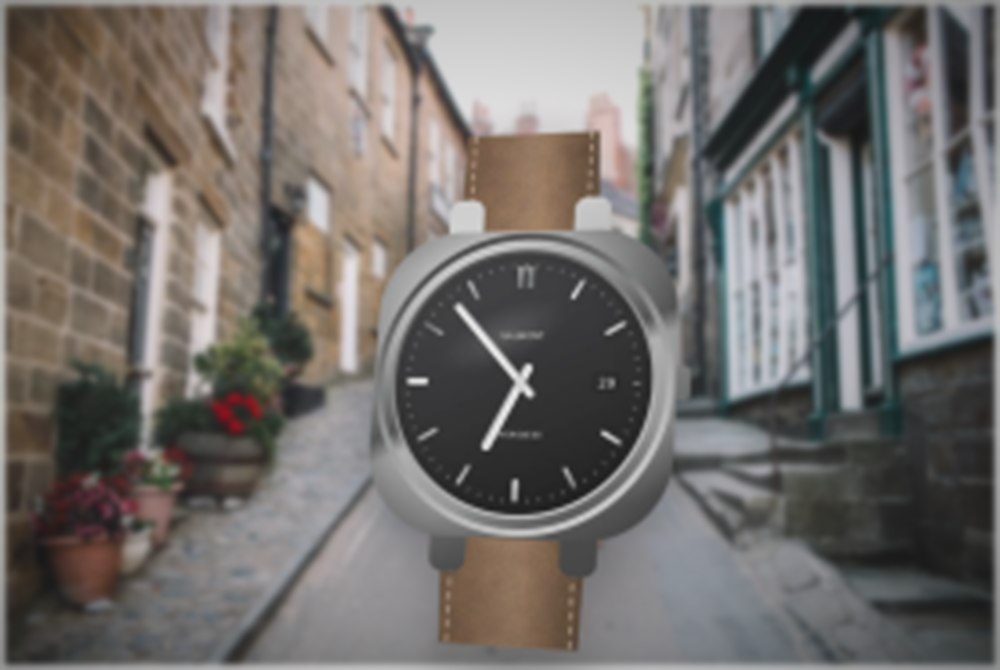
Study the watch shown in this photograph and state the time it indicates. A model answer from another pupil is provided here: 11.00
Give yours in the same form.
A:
6.53
